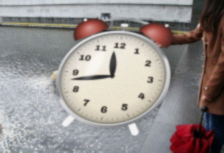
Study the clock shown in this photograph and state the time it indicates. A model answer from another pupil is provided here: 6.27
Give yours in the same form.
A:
11.43
